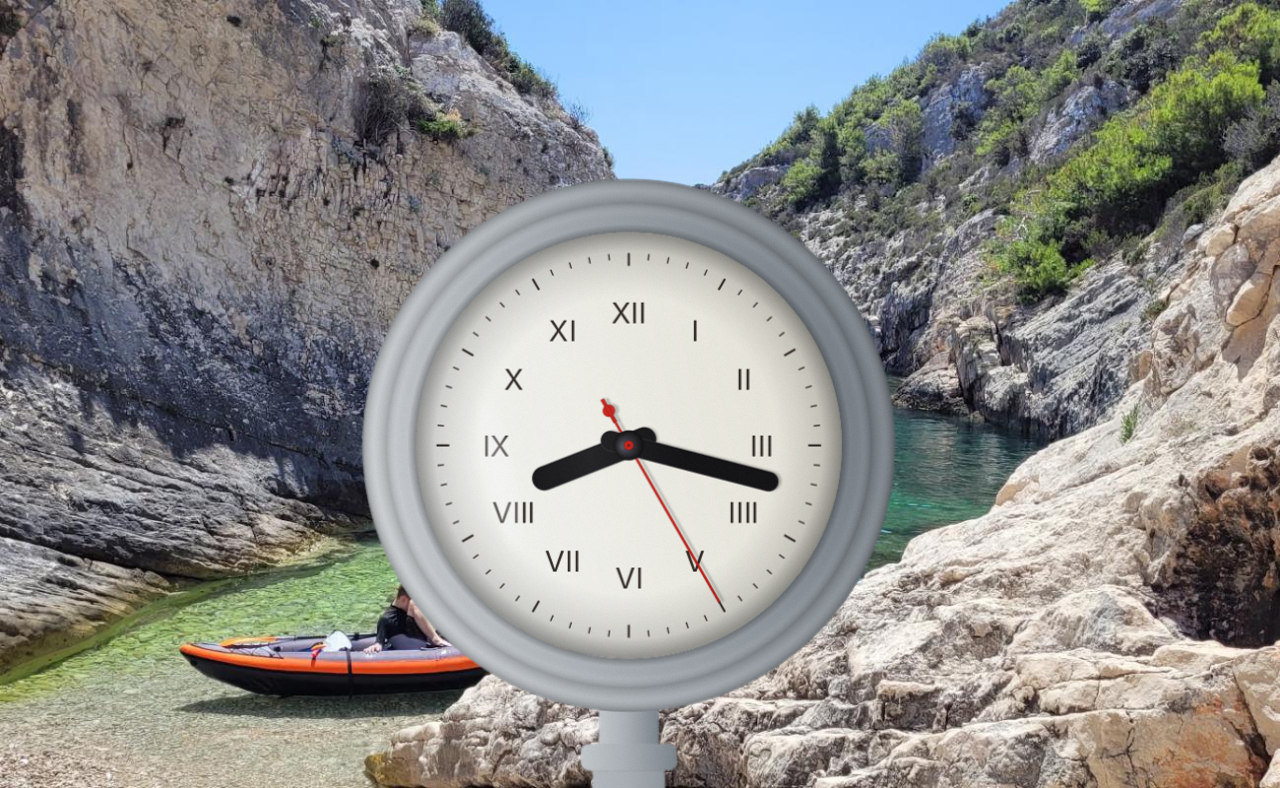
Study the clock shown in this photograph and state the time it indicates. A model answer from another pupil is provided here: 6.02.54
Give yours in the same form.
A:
8.17.25
